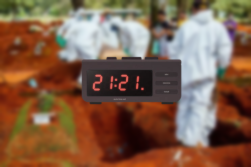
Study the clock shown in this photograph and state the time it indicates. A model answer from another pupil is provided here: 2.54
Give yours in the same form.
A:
21.21
